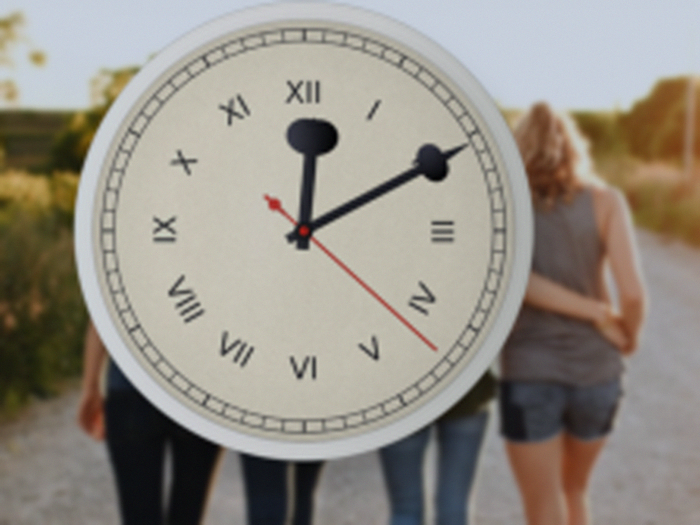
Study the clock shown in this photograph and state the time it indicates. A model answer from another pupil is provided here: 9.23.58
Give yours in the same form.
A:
12.10.22
